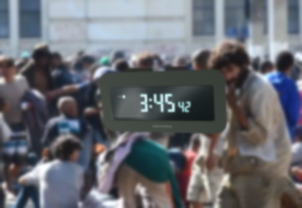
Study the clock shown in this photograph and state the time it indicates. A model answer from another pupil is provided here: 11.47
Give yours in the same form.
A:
3.45
